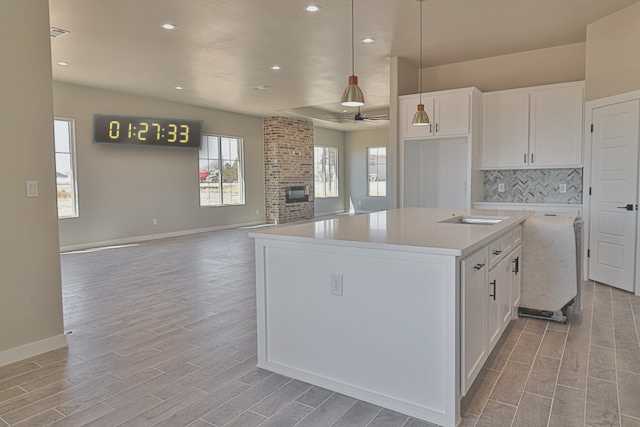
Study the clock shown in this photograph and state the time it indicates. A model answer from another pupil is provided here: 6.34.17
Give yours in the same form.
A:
1.27.33
